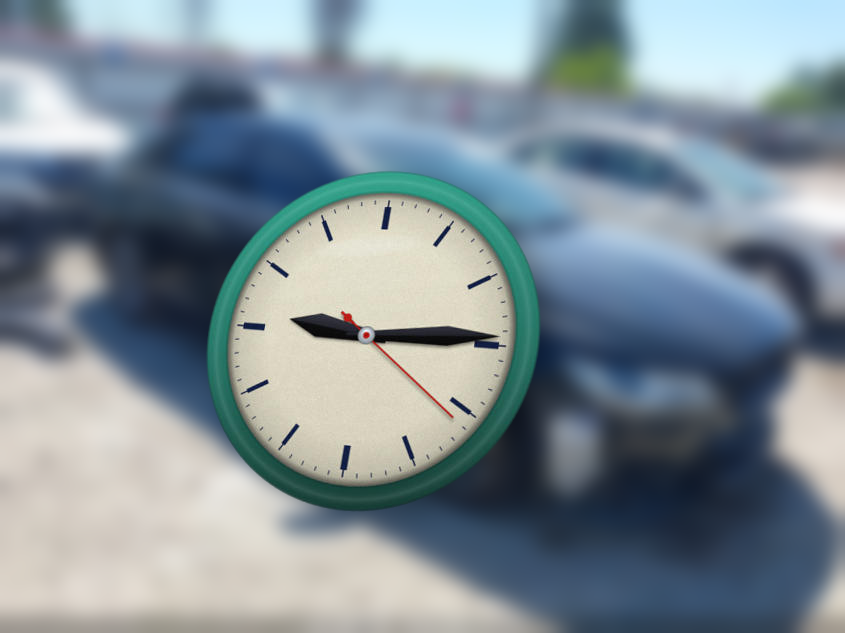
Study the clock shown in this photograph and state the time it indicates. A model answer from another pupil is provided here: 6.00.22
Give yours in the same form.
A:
9.14.21
